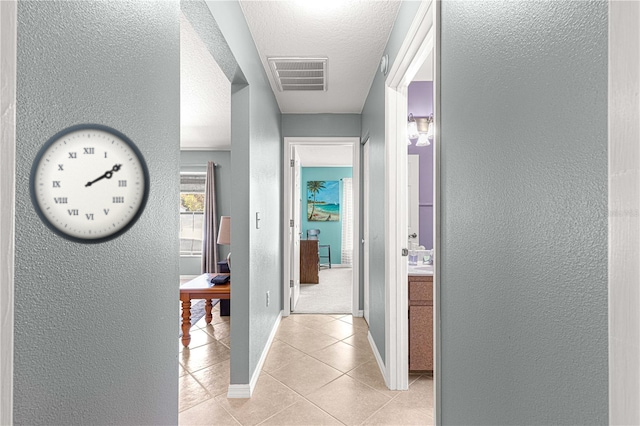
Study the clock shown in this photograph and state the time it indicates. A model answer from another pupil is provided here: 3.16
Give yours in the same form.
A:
2.10
